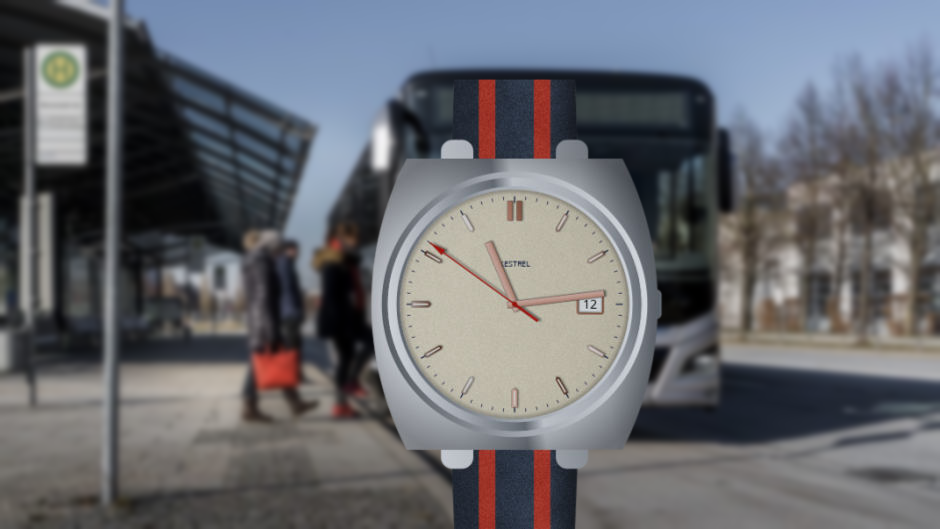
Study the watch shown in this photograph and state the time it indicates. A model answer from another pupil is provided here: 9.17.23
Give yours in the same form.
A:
11.13.51
